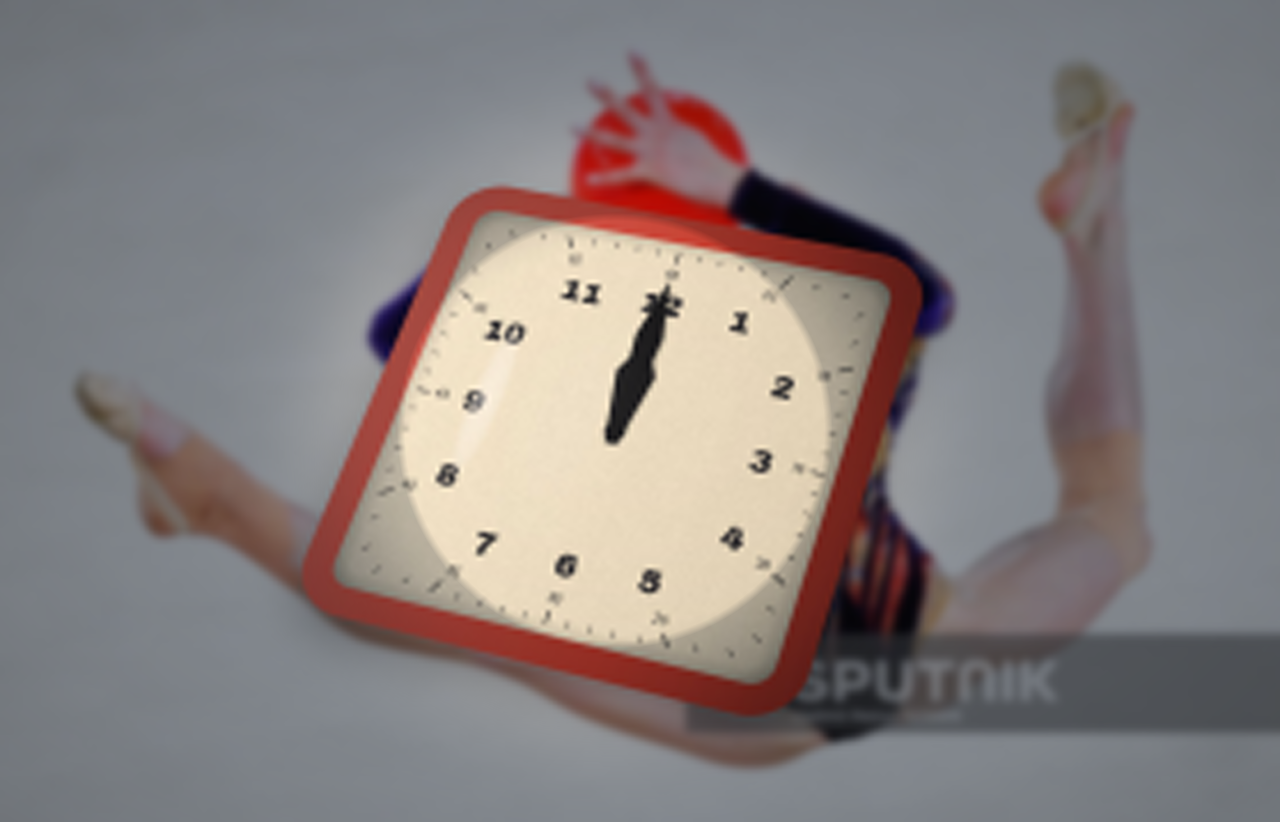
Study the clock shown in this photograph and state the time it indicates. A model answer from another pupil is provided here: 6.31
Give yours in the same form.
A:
12.00
